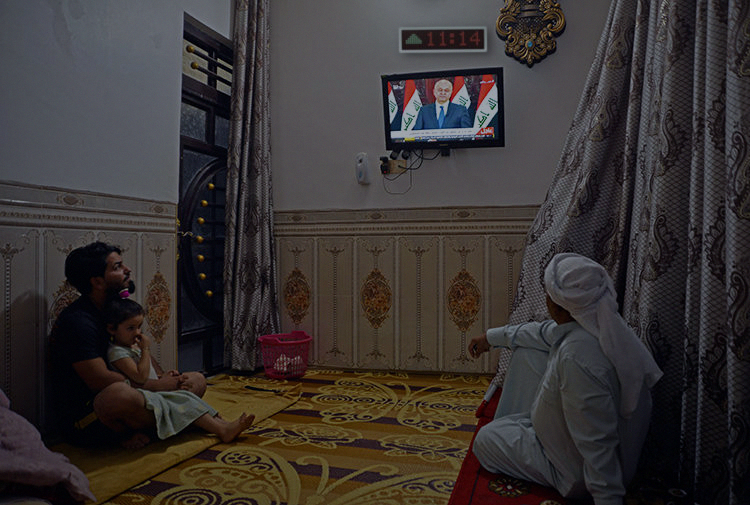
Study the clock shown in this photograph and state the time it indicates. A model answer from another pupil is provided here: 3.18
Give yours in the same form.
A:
11.14
